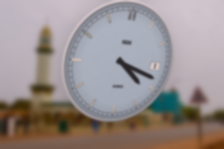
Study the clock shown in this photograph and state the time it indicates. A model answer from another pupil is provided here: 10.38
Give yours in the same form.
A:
4.18
